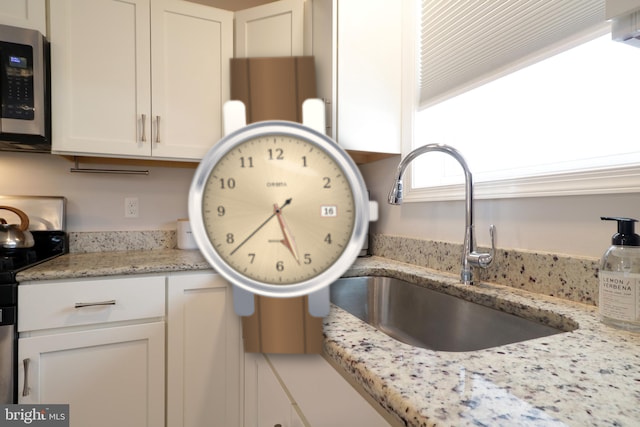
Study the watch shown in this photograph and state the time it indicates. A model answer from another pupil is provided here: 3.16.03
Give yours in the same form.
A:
5.26.38
